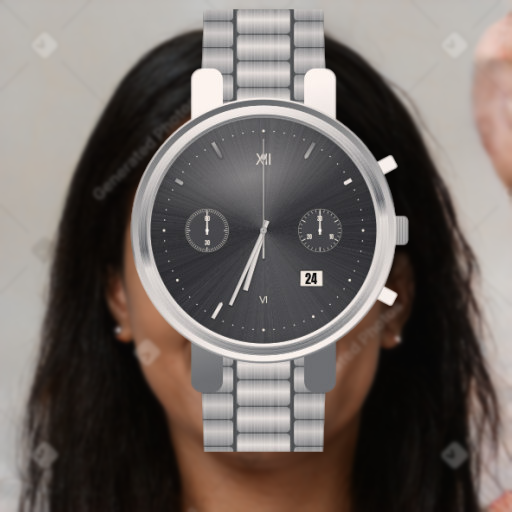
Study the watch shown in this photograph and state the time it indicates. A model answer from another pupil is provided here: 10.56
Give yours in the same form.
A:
6.34
